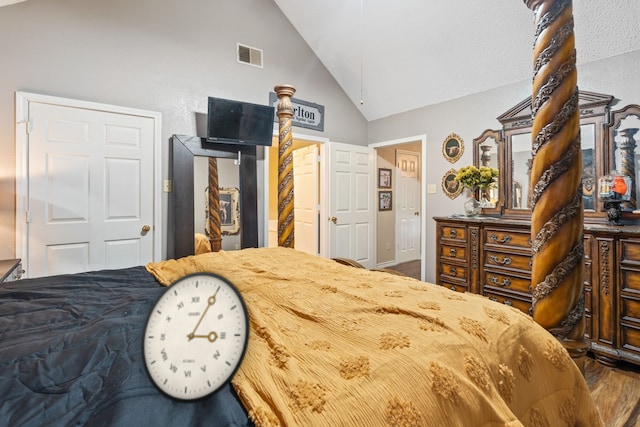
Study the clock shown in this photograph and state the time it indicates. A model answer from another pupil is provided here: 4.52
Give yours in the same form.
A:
3.05
